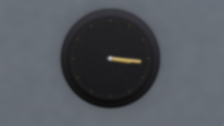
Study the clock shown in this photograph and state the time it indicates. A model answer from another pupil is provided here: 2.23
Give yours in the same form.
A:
3.16
